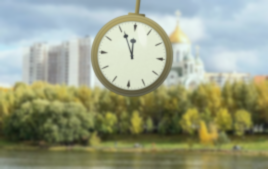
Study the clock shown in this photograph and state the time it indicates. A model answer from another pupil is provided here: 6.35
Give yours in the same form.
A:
11.56
